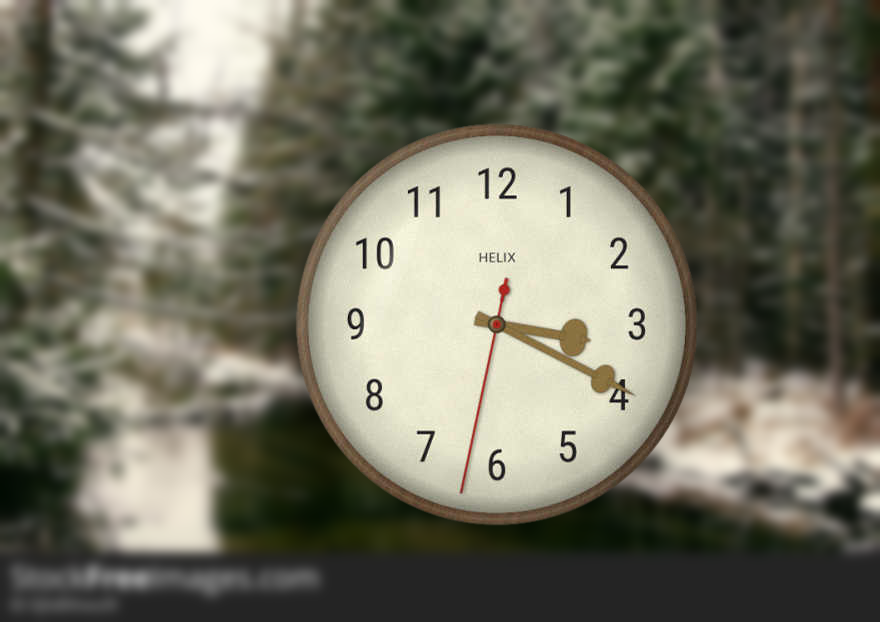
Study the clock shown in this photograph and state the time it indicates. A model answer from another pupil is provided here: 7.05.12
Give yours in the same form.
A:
3.19.32
